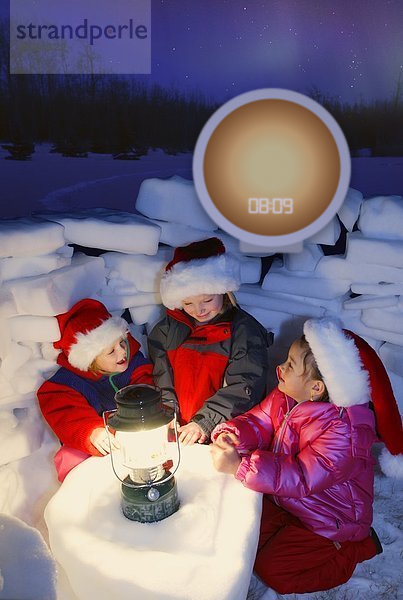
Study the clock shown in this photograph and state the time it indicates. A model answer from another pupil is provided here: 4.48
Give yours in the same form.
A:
8.09
